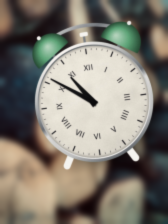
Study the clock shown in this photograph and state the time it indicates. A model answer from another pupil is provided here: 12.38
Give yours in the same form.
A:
10.51
